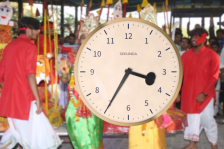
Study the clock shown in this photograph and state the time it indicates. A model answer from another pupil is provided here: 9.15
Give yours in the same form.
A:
3.35
